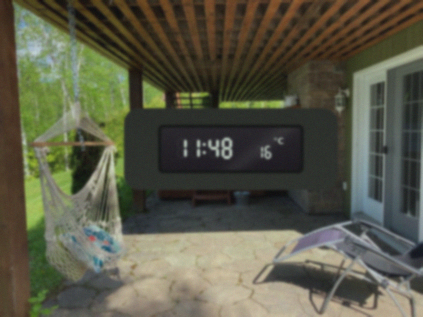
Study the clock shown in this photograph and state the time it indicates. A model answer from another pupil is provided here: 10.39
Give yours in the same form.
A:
11.48
